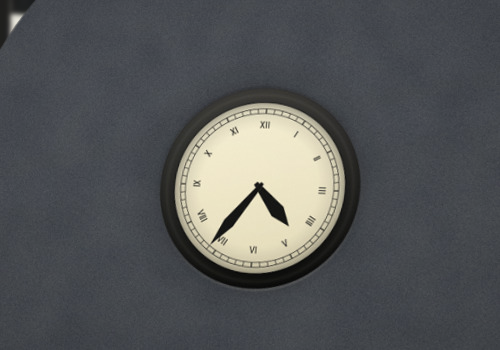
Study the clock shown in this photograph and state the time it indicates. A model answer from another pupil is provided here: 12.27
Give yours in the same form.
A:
4.36
